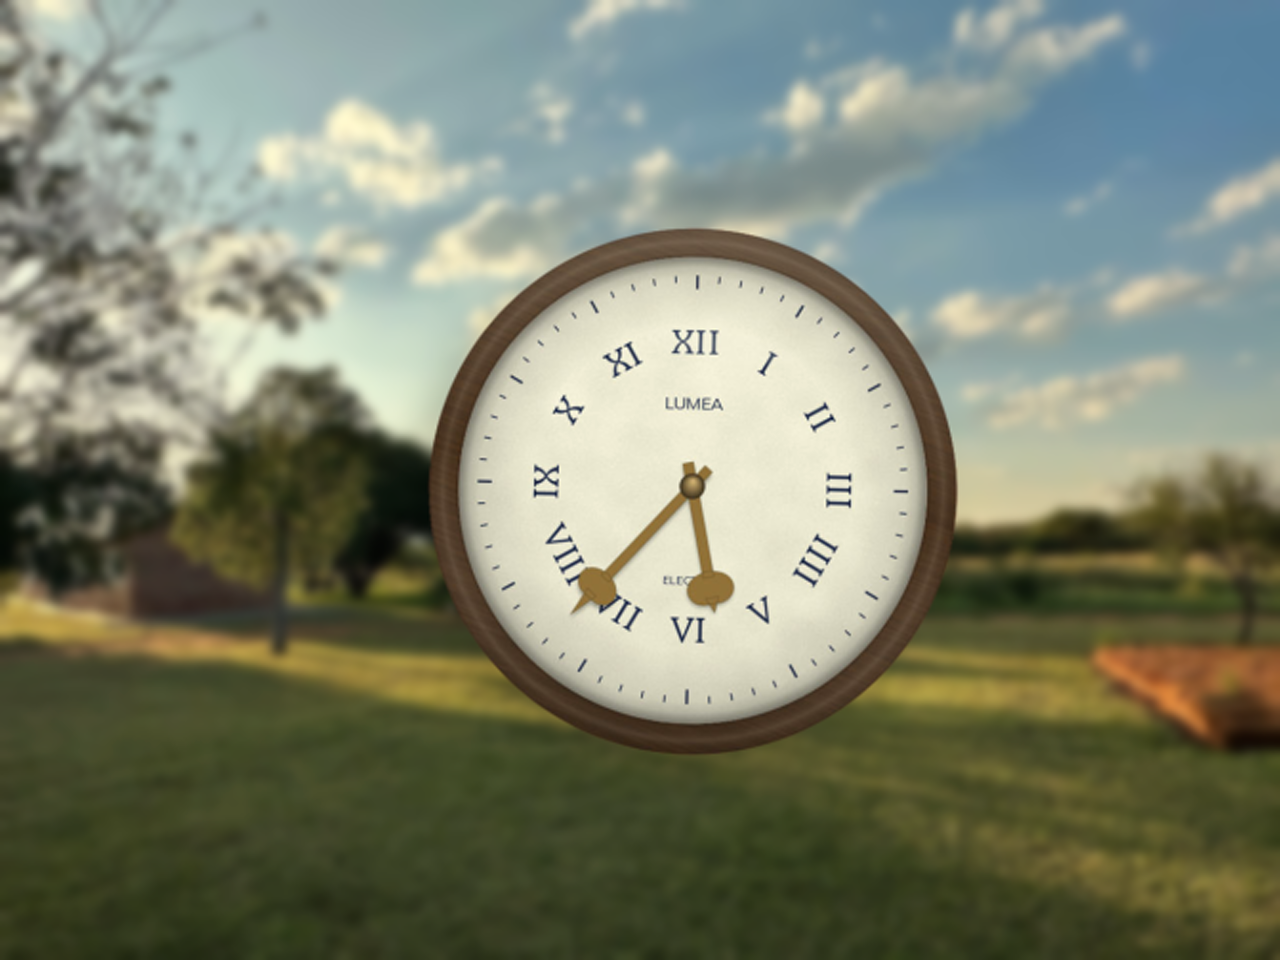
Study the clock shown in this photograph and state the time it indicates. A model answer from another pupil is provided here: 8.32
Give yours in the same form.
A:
5.37
